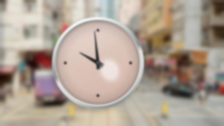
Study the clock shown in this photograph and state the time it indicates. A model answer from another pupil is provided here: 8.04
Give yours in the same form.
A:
9.59
